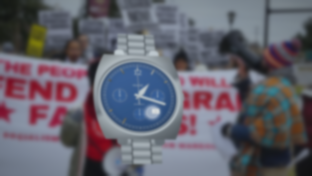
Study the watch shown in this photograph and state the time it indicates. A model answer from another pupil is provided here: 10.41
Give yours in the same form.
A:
1.18
